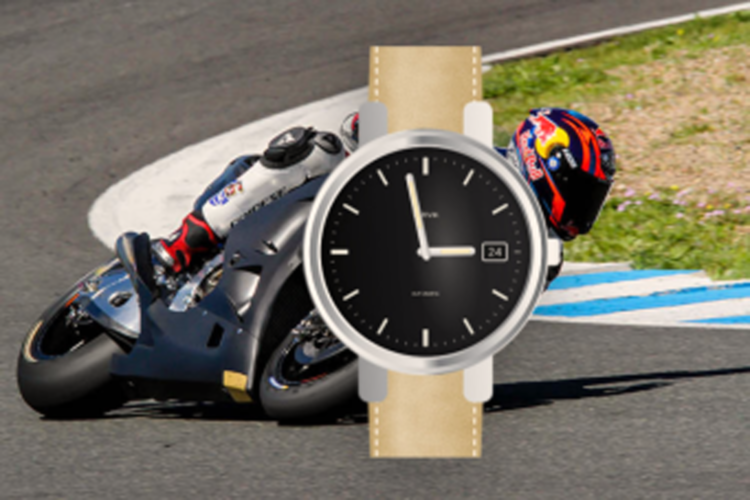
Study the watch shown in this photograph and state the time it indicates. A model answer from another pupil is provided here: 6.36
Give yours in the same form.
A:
2.58
